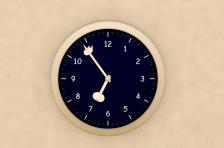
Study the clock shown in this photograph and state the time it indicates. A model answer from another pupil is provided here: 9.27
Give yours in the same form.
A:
6.54
